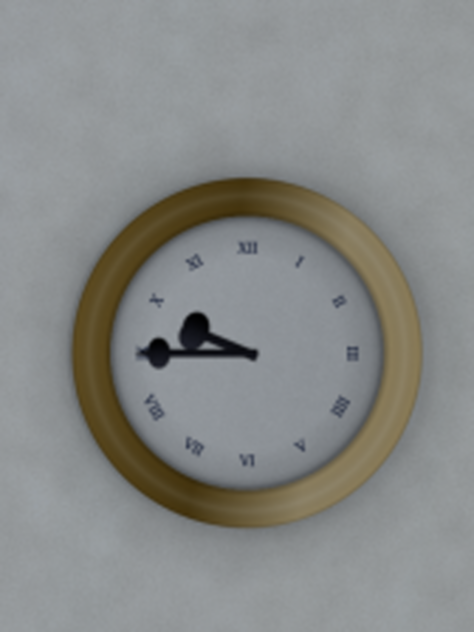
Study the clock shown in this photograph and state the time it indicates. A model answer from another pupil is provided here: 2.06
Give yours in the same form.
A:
9.45
